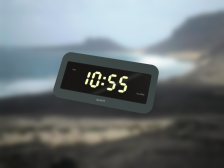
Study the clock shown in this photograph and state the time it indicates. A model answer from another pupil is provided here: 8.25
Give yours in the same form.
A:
10.55
